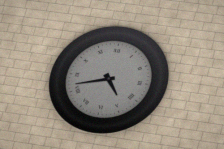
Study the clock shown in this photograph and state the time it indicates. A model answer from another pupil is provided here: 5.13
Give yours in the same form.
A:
4.42
